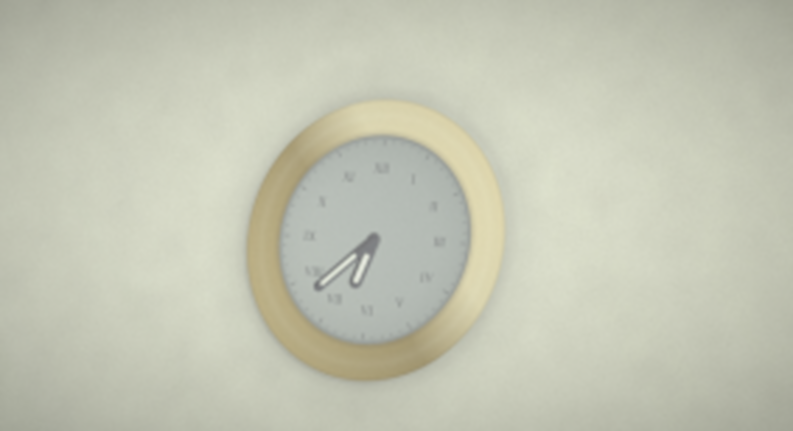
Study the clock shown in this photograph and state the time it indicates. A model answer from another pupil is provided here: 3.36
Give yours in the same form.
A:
6.38
